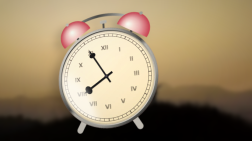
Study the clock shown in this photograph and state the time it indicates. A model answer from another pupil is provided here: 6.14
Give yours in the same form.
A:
7.55
